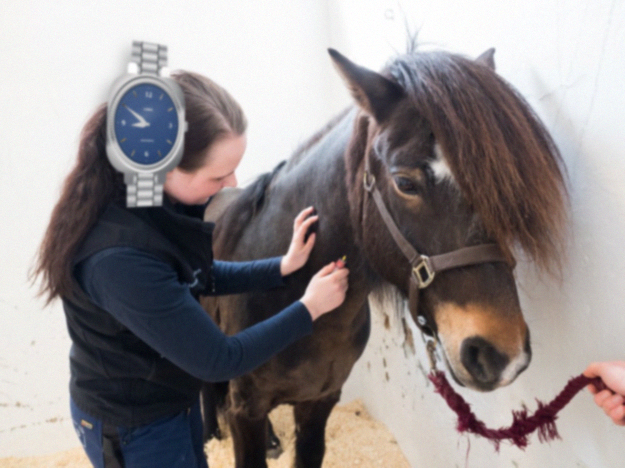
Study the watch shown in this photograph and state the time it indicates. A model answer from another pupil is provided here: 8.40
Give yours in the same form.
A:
8.50
